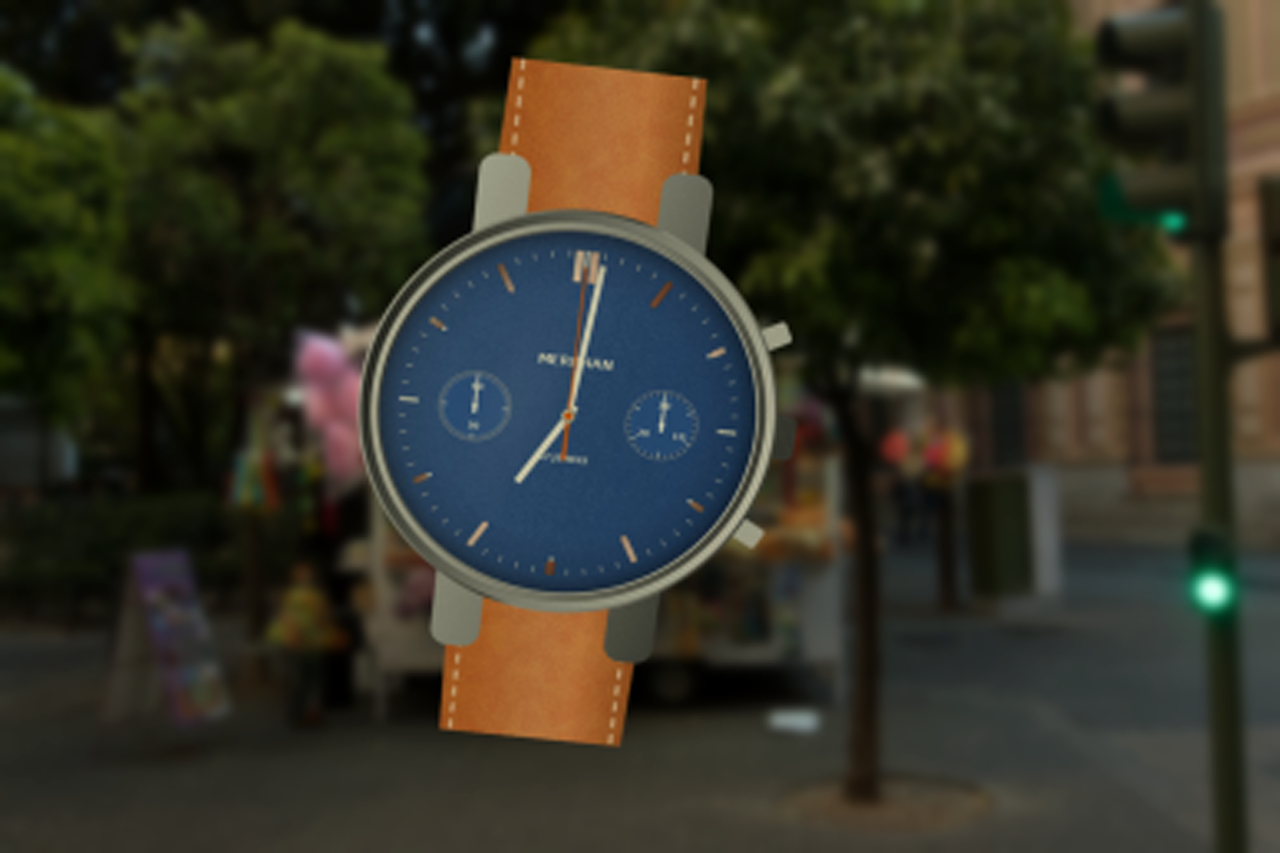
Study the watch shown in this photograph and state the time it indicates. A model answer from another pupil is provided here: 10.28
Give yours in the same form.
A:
7.01
